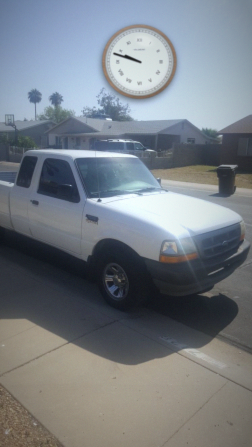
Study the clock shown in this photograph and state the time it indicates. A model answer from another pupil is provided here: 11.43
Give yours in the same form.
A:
9.48
